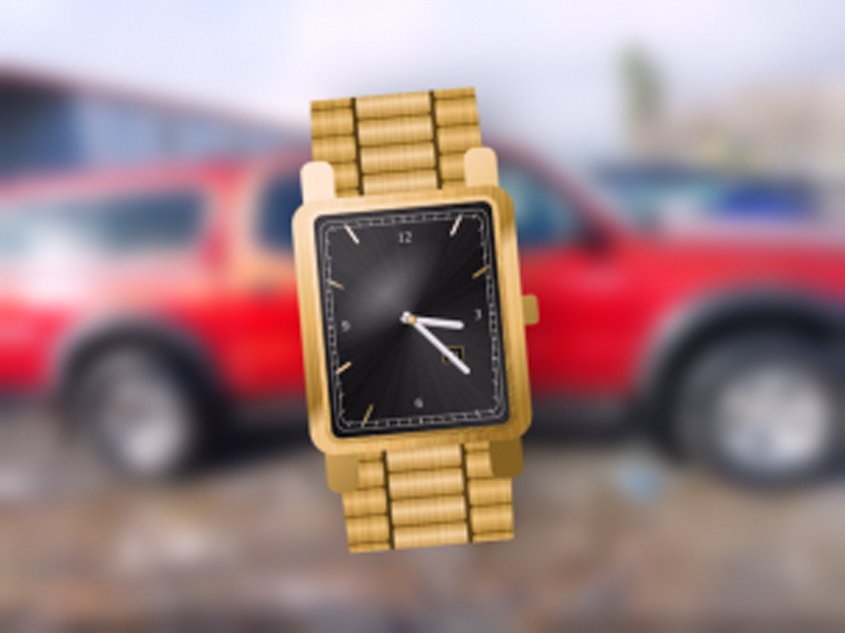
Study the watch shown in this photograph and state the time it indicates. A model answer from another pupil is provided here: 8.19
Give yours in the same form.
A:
3.23
